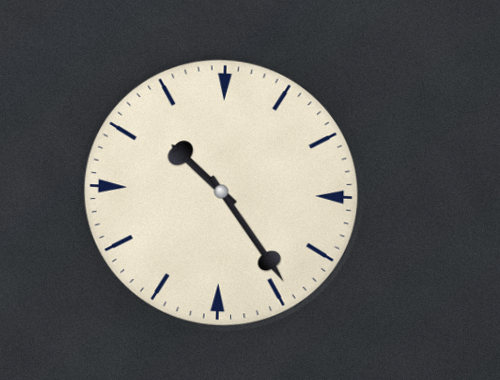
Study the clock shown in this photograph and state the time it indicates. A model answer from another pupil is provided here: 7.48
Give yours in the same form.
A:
10.24
